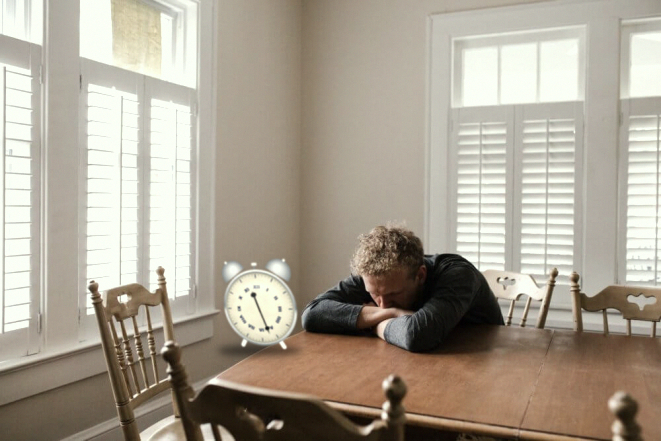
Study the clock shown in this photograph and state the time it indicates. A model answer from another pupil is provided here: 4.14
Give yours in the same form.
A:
11.27
